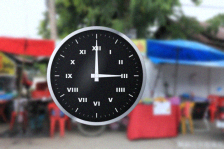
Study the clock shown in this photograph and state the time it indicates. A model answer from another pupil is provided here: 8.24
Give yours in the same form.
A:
3.00
